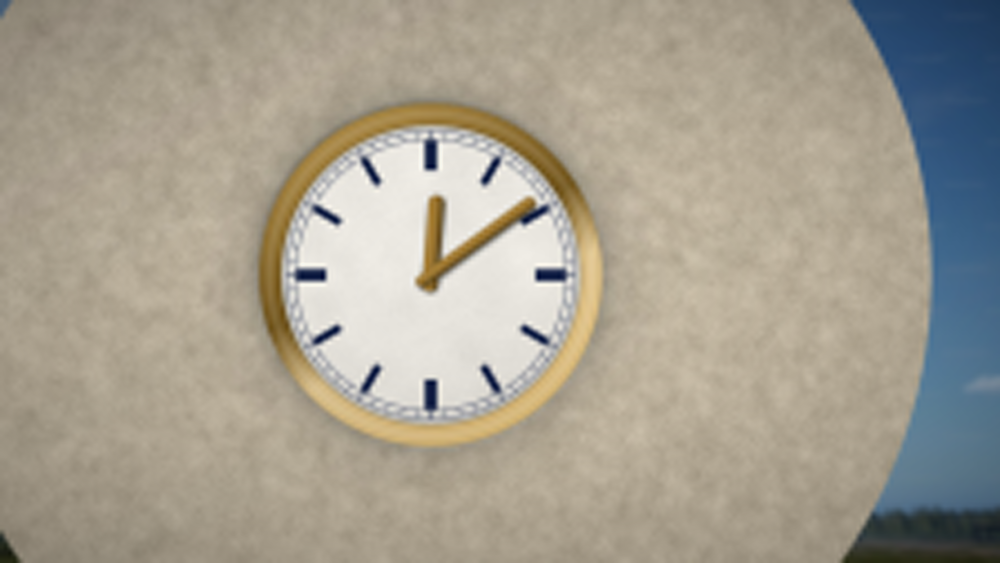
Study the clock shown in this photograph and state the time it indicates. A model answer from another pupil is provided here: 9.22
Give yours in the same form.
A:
12.09
